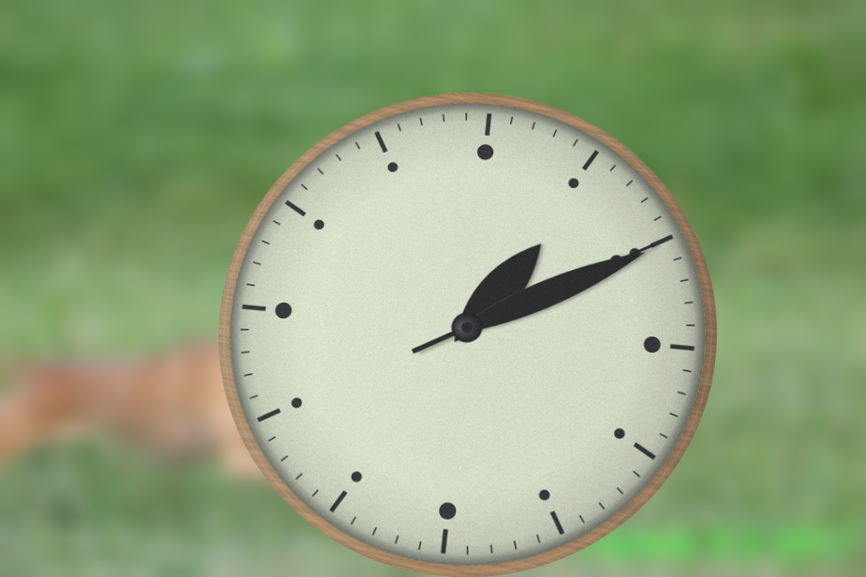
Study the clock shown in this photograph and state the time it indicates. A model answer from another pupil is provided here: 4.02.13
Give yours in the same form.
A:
1.10.10
